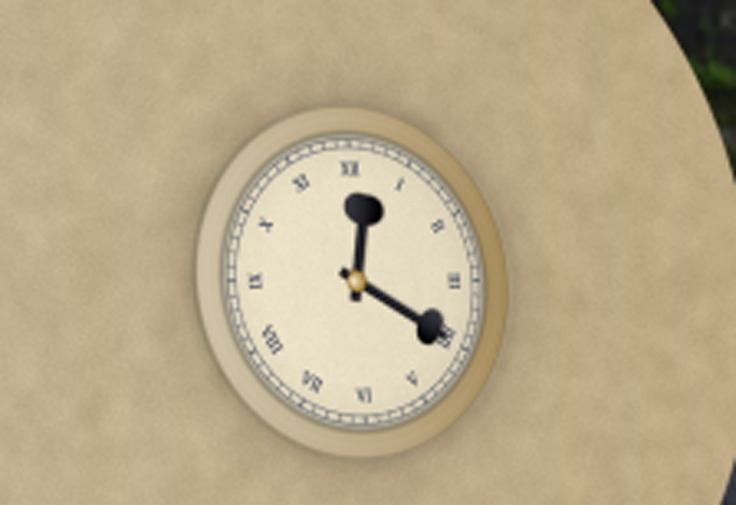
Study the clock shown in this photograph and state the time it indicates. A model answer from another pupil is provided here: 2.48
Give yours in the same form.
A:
12.20
